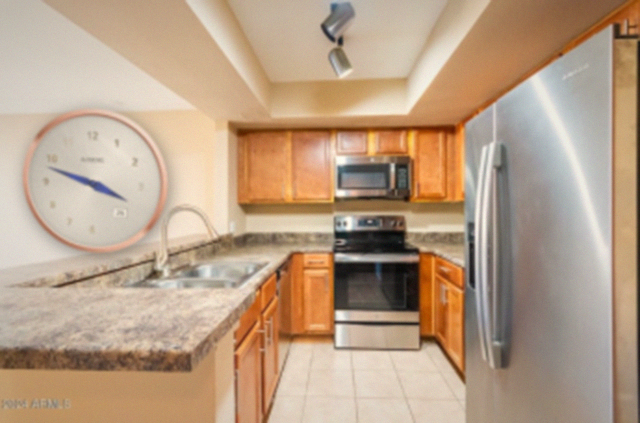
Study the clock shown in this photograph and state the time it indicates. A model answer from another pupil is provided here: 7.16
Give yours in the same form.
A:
3.48
